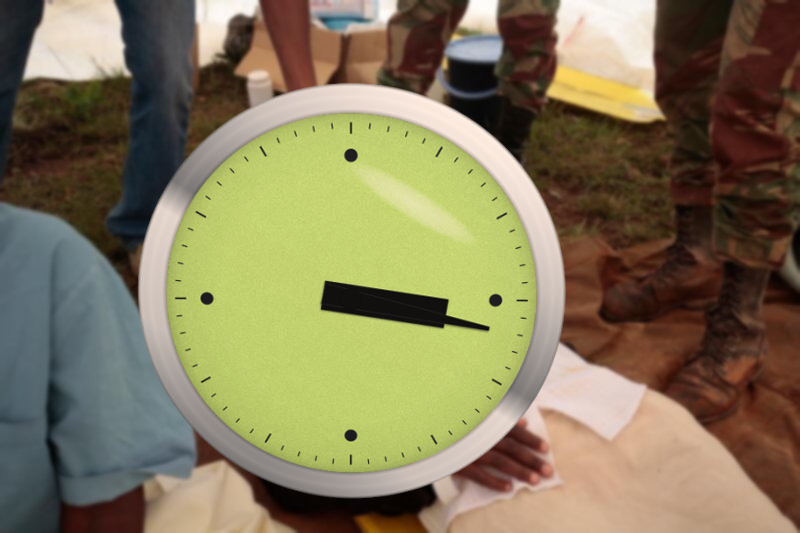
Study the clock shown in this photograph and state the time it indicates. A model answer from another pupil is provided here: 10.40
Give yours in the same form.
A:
3.17
